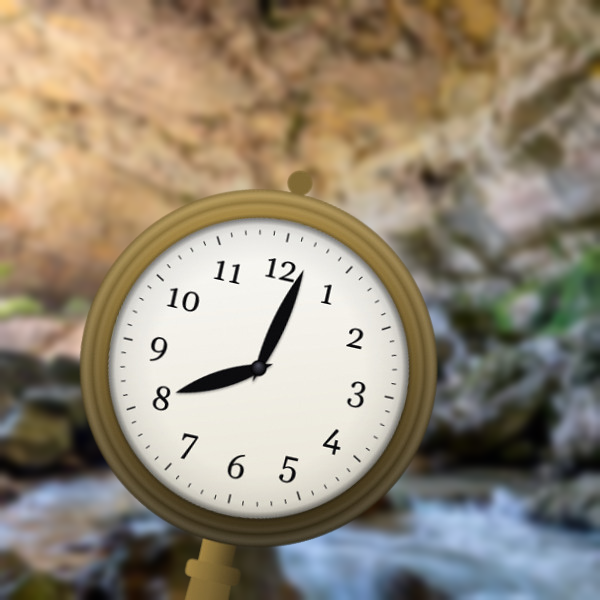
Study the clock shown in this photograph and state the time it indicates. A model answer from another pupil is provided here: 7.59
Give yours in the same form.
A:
8.02
